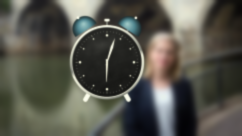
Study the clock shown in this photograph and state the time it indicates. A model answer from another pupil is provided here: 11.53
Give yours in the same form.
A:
6.03
